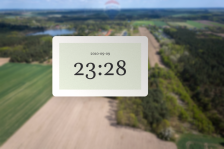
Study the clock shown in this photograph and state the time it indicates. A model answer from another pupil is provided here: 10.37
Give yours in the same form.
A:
23.28
